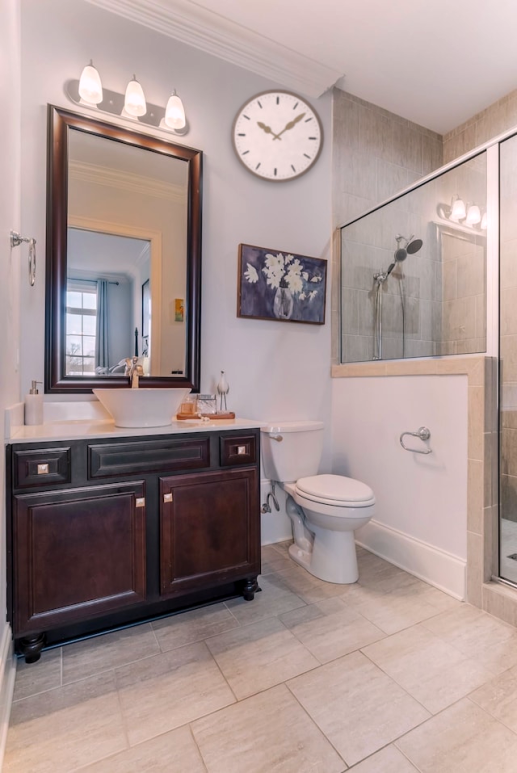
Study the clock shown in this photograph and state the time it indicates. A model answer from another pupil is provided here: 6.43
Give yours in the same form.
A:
10.08
